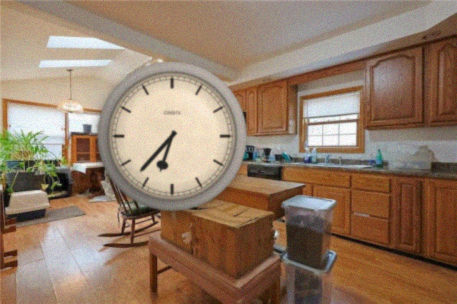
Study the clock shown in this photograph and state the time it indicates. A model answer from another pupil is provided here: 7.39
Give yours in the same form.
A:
6.37
